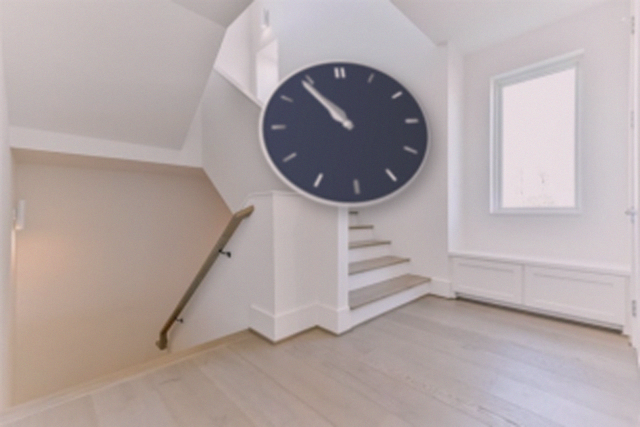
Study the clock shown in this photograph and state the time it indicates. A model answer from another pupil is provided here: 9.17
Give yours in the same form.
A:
10.54
